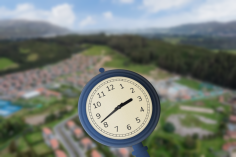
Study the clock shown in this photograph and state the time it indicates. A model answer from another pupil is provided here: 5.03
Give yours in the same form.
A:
2.42
